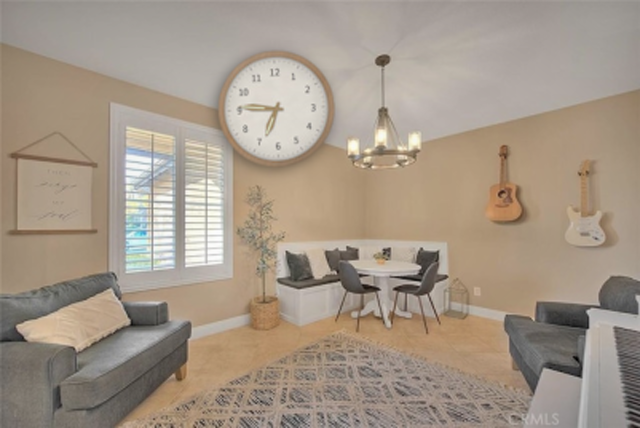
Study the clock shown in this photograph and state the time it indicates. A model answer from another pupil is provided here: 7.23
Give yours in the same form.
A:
6.46
